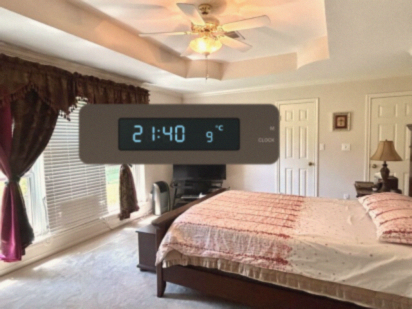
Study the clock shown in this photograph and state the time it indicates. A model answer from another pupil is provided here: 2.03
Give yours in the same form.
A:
21.40
